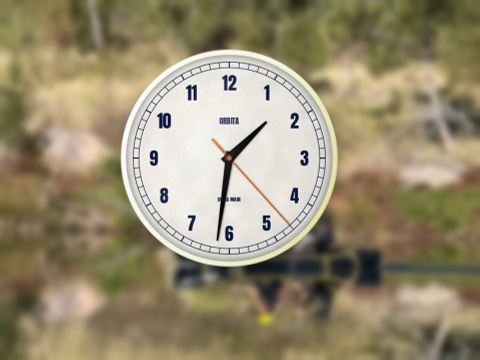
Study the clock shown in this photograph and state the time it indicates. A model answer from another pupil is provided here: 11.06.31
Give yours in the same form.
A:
1.31.23
